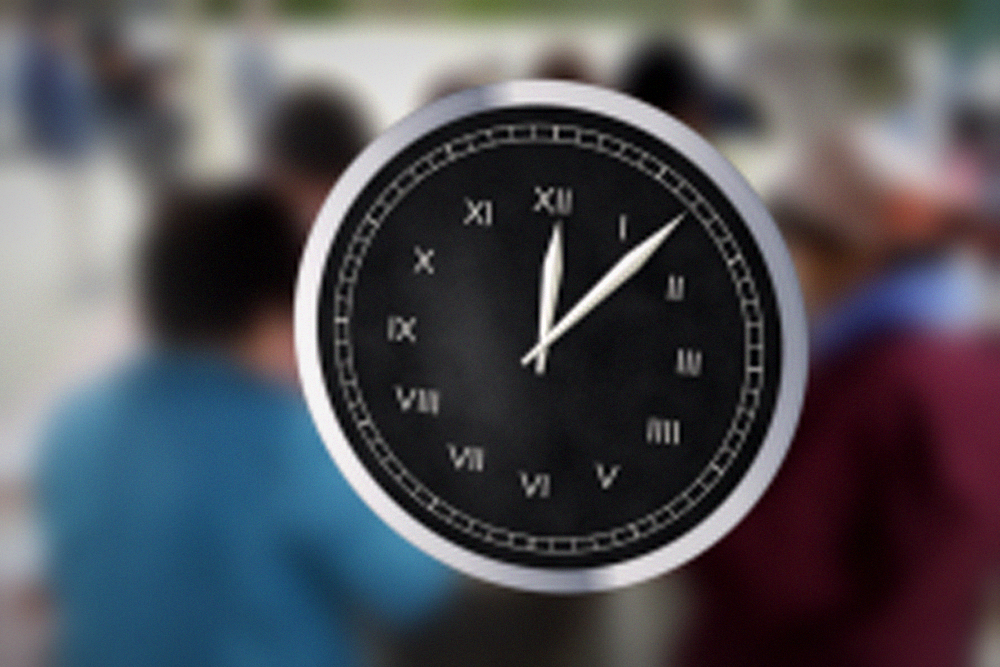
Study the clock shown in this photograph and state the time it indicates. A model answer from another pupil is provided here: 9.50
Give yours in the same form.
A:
12.07
